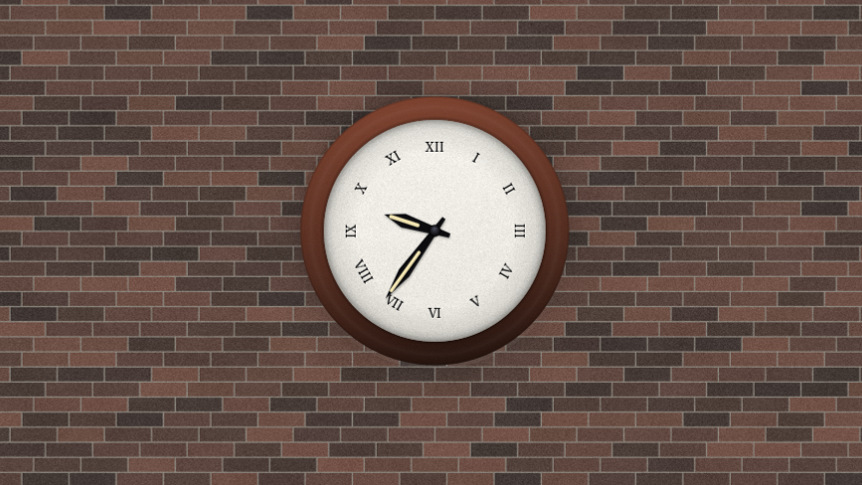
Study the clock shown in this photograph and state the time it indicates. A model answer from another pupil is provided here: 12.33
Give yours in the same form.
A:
9.36
